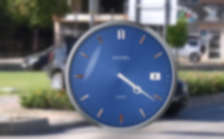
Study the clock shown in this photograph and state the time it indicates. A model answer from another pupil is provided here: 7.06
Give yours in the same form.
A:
4.21
